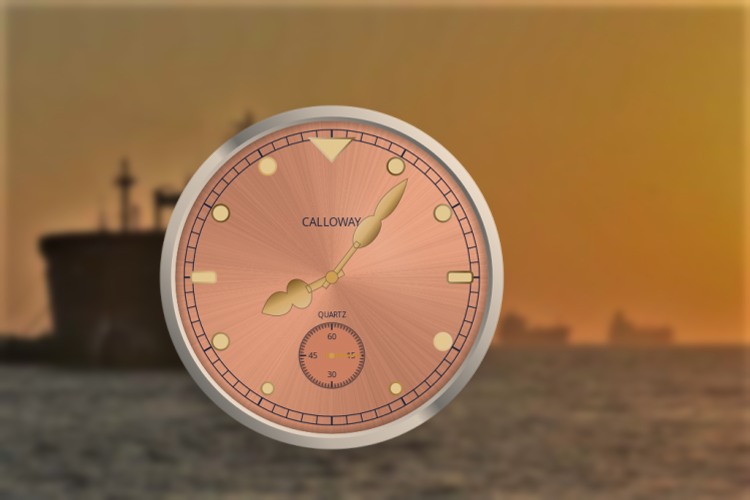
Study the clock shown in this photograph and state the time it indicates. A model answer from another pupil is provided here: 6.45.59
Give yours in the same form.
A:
8.06.15
